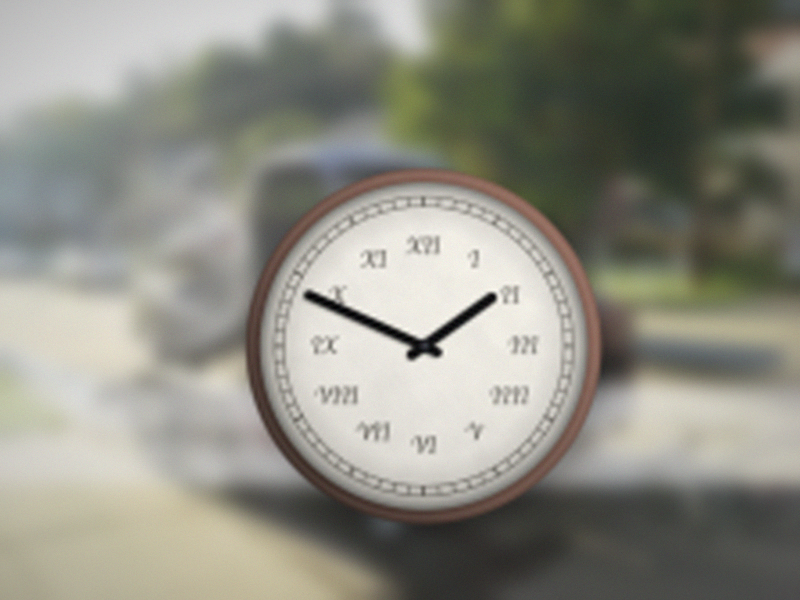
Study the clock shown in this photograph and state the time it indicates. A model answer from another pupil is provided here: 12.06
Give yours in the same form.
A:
1.49
